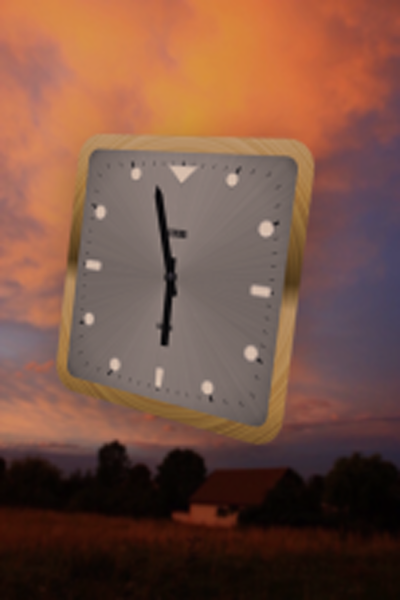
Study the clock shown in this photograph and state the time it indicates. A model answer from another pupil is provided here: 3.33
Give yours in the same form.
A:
5.57
